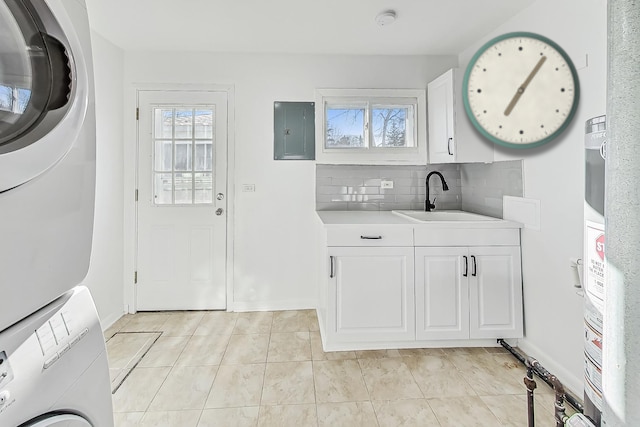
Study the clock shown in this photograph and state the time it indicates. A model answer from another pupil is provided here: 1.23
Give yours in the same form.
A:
7.06
